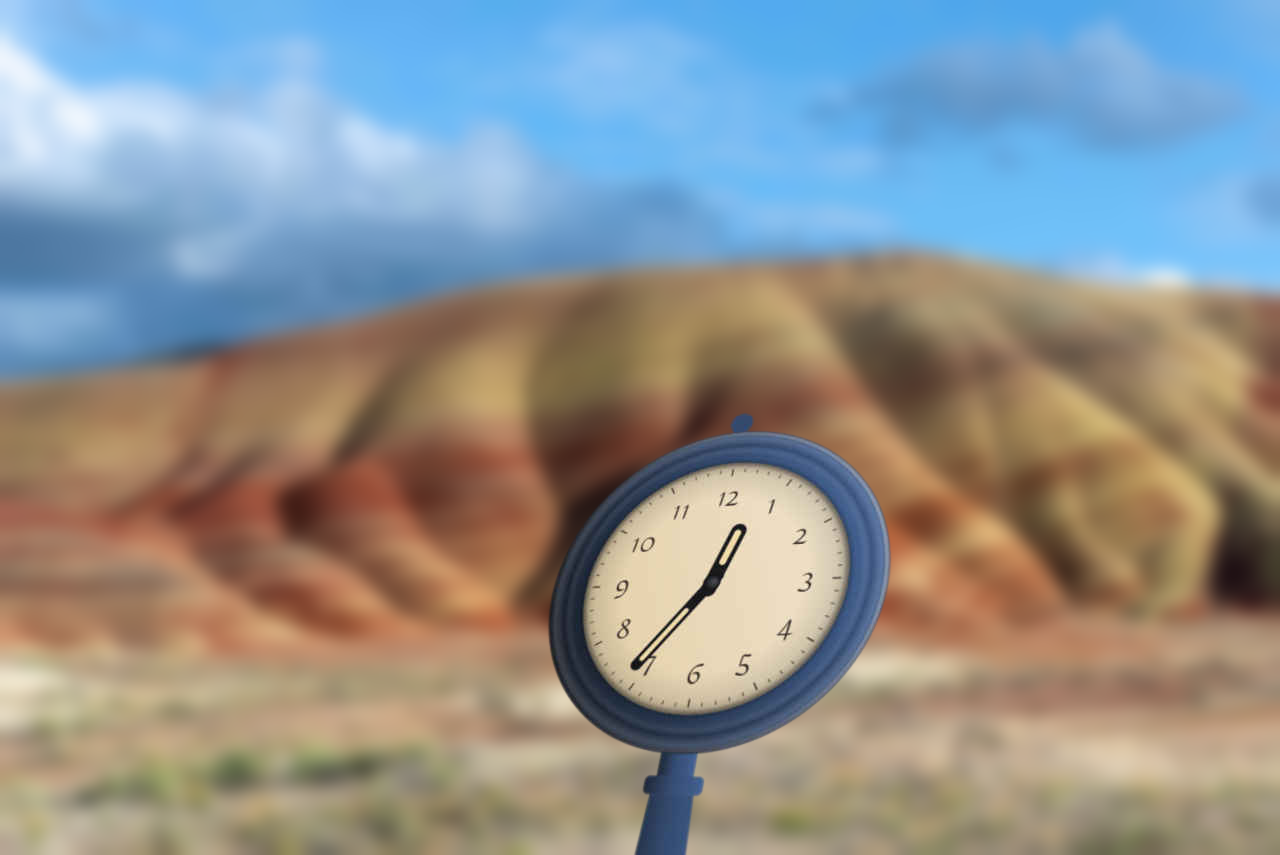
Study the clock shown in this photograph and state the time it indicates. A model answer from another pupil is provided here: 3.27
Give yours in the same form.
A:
12.36
